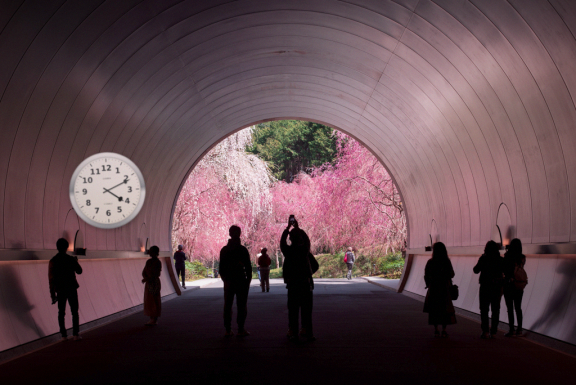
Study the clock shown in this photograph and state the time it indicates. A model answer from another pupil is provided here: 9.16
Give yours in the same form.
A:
4.11
